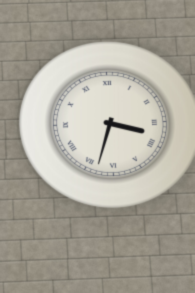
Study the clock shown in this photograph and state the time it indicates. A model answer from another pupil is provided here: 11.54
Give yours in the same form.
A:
3.33
